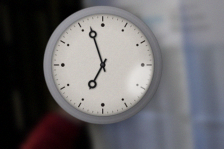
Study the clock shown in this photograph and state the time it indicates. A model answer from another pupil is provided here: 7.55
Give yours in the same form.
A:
6.57
